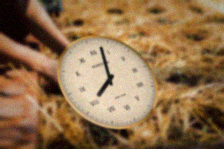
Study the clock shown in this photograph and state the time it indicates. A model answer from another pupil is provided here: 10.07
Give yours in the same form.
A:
8.03
